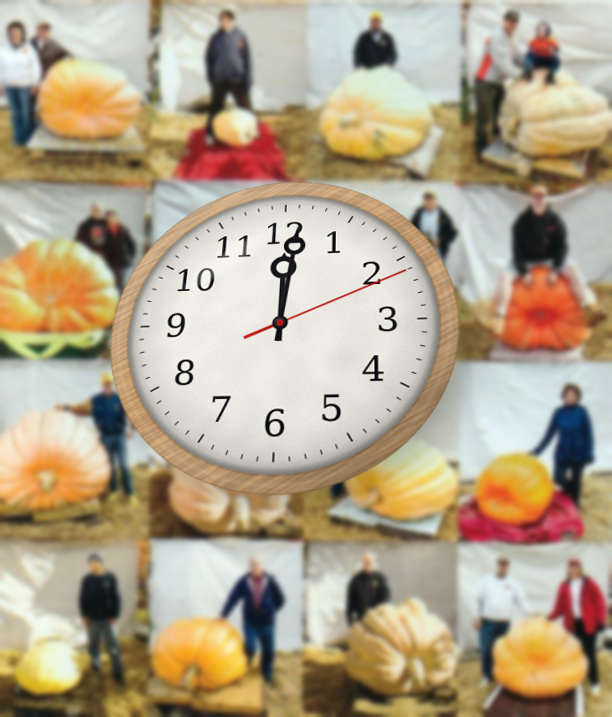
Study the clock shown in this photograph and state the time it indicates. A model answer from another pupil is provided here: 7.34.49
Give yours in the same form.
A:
12.01.11
